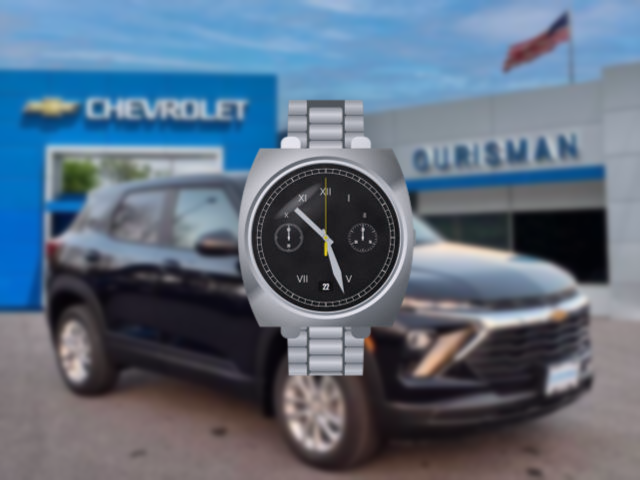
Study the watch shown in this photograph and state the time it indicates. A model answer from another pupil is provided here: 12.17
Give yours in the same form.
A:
10.27
